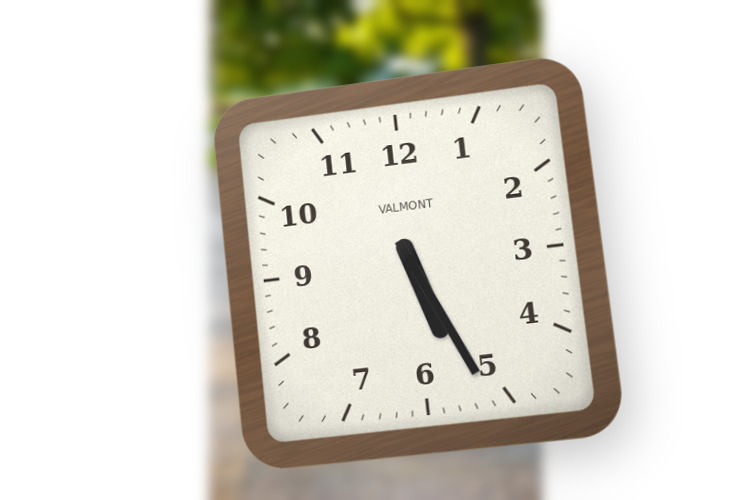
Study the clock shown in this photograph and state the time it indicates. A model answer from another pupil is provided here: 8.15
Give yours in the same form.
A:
5.26
